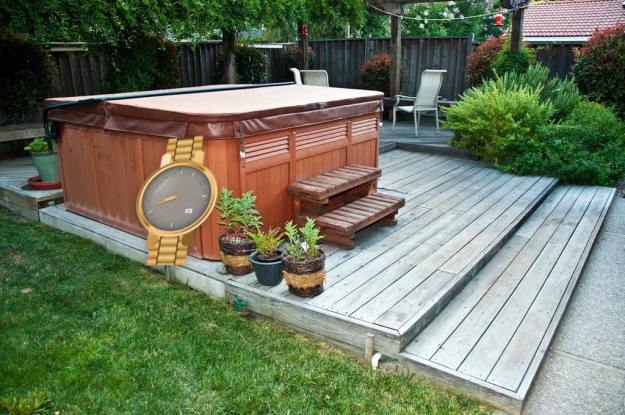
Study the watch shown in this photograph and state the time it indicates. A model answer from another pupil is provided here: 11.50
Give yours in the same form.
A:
8.42
